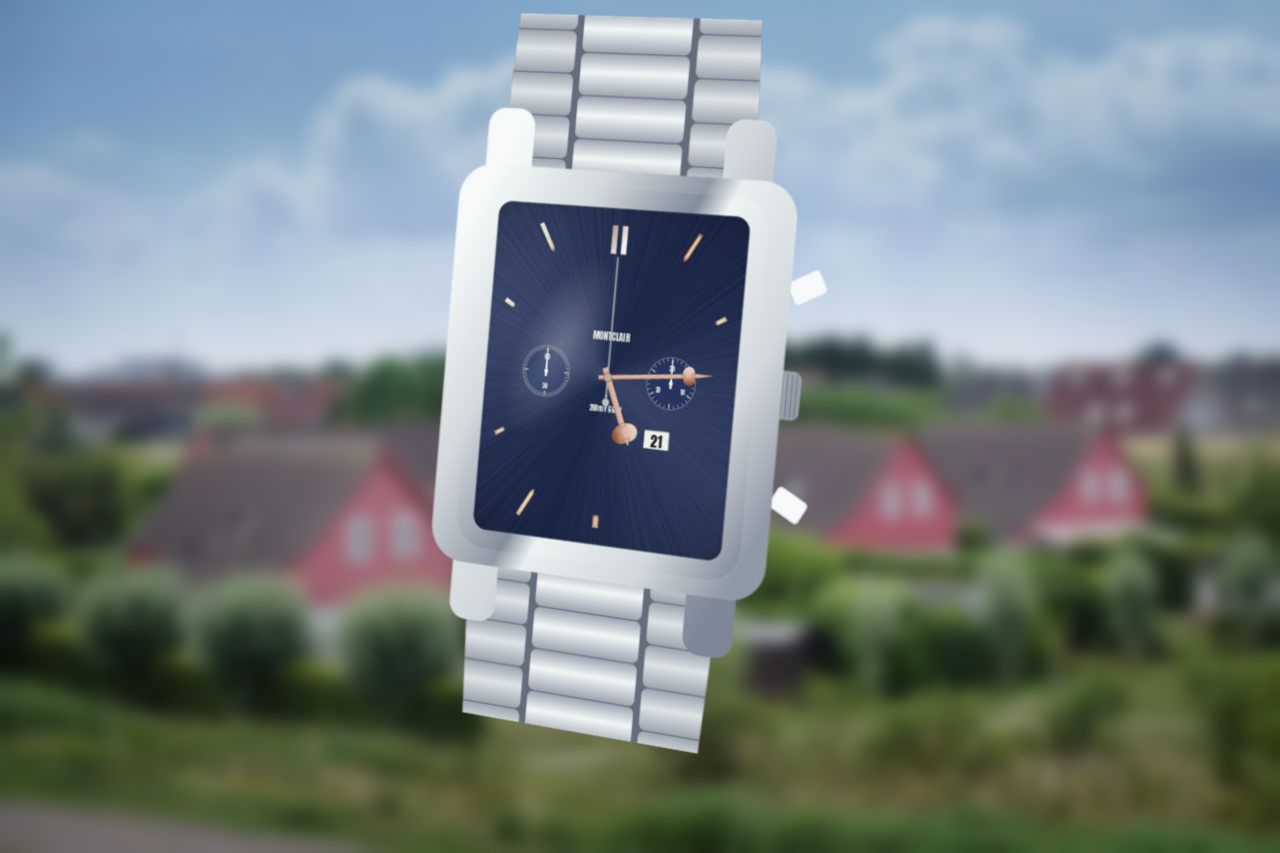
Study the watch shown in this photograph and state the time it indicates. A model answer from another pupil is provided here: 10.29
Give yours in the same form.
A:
5.14
